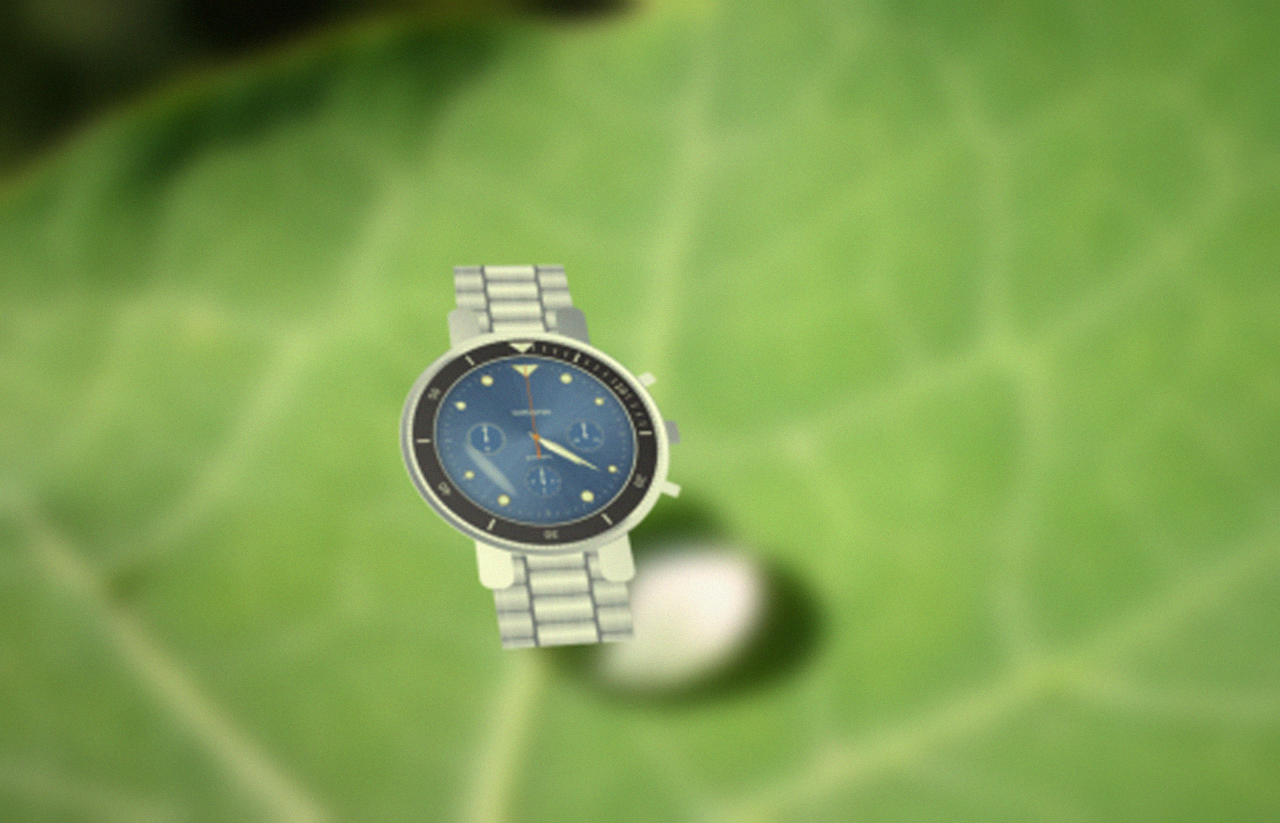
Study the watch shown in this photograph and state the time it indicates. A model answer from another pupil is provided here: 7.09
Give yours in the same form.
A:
4.21
